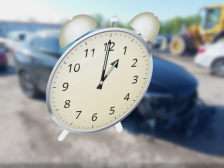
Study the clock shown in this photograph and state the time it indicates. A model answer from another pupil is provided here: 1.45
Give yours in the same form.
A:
1.00
